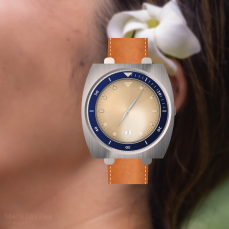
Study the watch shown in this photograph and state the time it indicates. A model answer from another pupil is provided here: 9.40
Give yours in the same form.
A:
7.06
